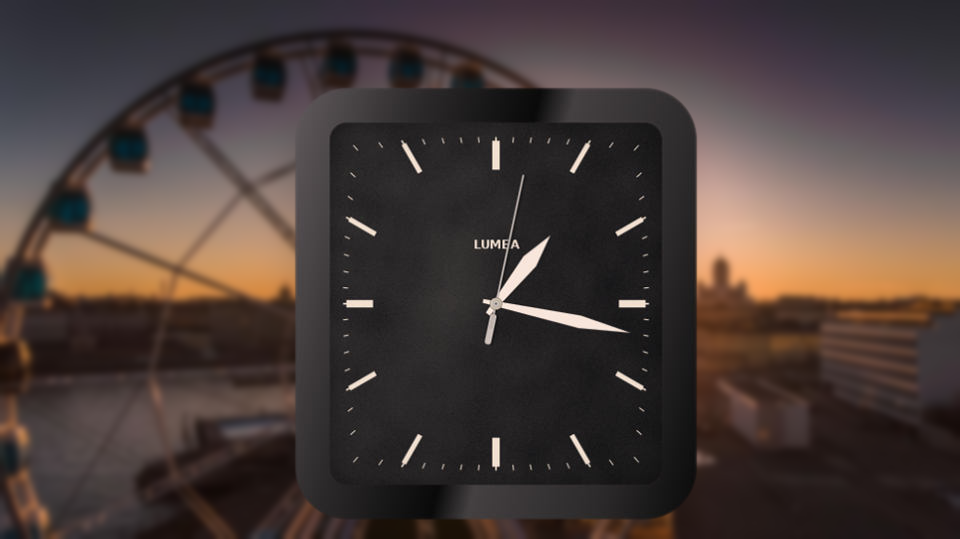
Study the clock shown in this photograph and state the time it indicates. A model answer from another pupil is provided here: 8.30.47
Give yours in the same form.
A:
1.17.02
